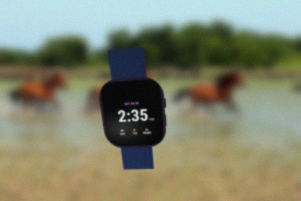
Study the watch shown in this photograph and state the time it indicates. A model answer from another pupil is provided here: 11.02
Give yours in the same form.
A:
2.35
